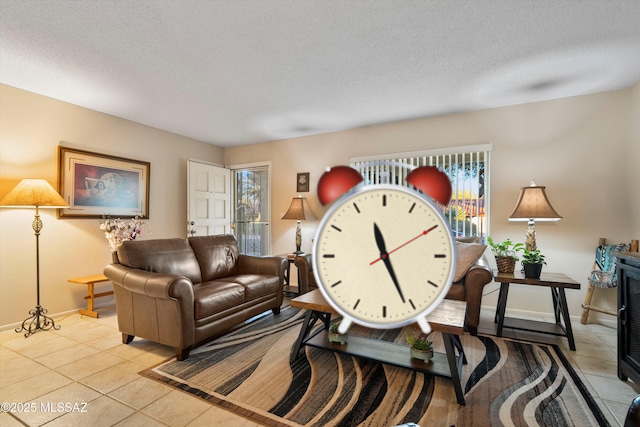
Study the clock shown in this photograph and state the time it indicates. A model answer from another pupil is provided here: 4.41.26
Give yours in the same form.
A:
11.26.10
